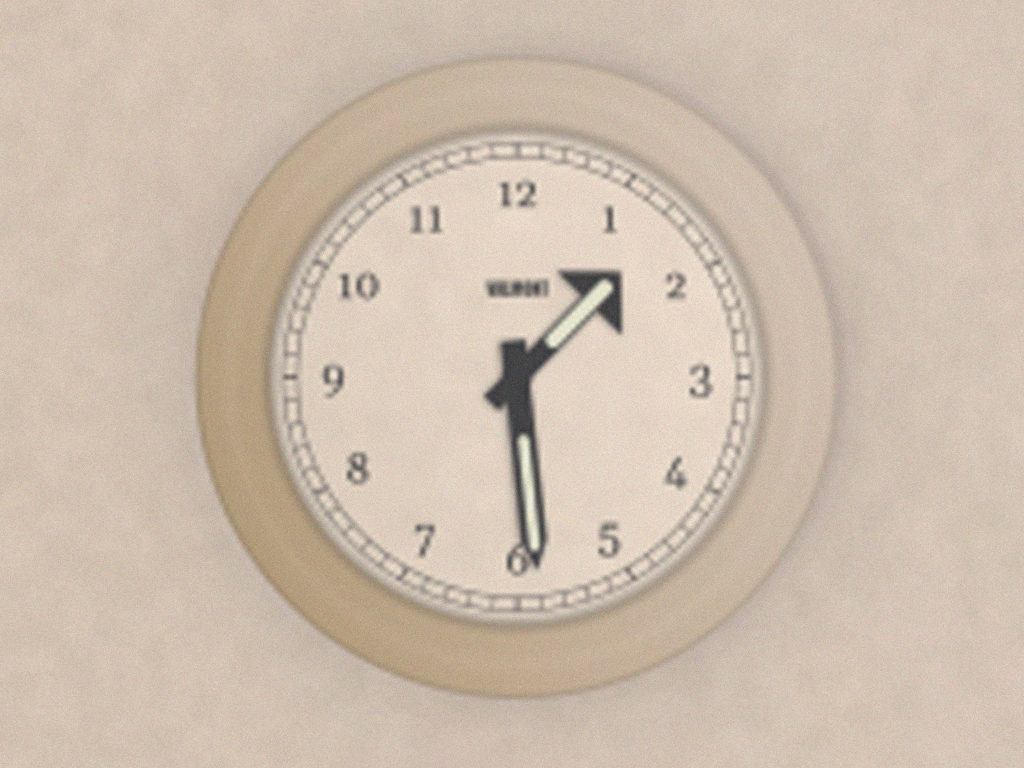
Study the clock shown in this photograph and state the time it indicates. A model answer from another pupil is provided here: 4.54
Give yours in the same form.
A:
1.29
